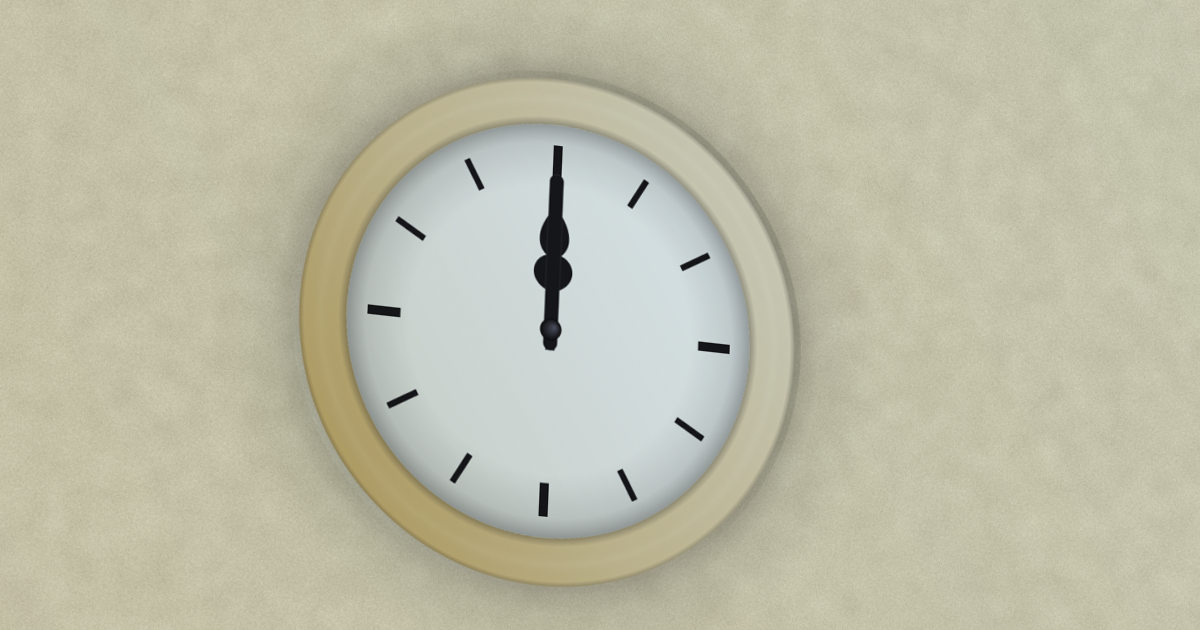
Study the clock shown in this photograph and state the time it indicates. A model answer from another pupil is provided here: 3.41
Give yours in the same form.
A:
12.00
